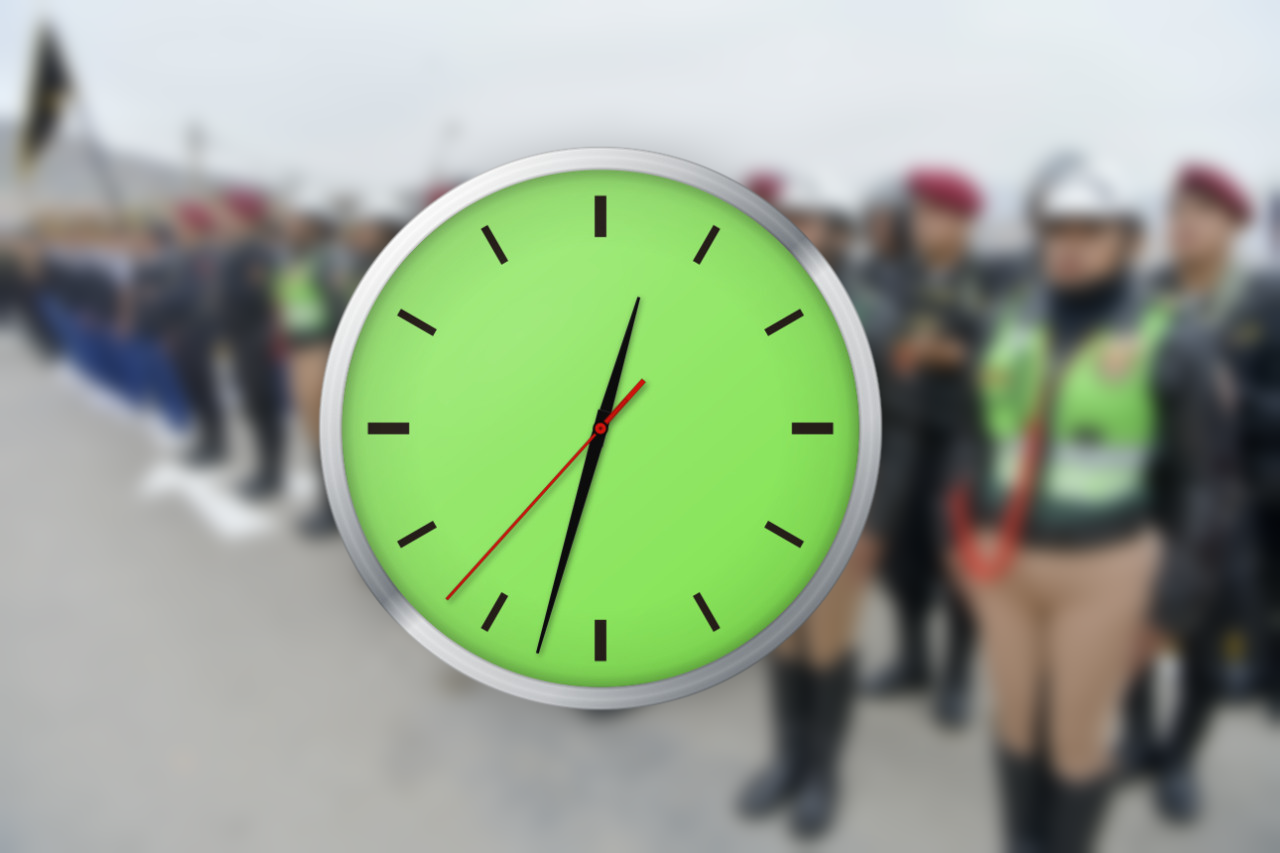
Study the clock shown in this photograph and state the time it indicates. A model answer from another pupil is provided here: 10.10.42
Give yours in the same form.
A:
12.32.37
